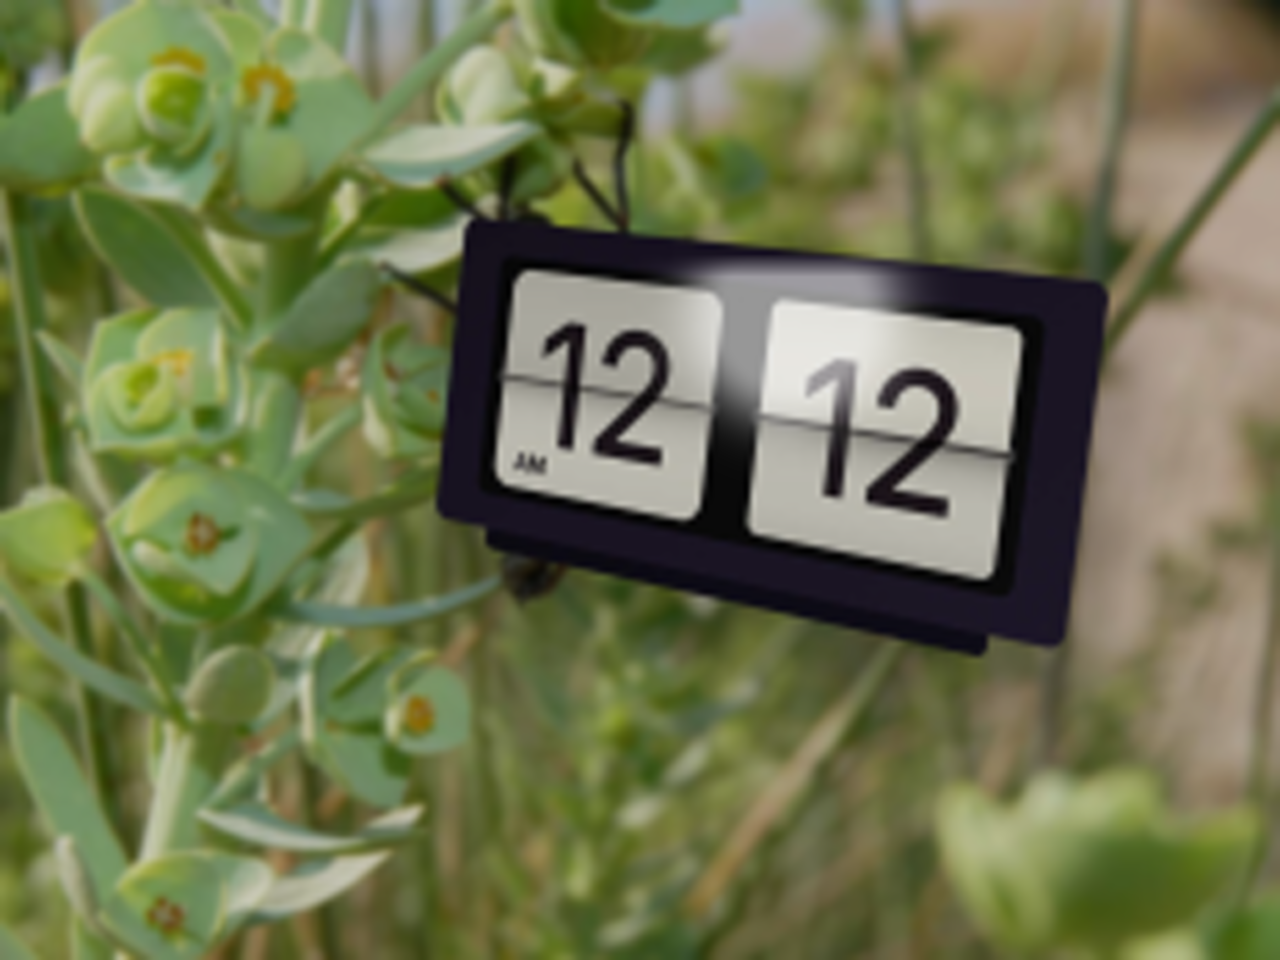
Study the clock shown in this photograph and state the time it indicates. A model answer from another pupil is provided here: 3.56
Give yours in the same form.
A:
12.12
